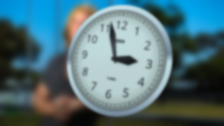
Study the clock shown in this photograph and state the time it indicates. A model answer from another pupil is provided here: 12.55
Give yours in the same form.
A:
2.57
